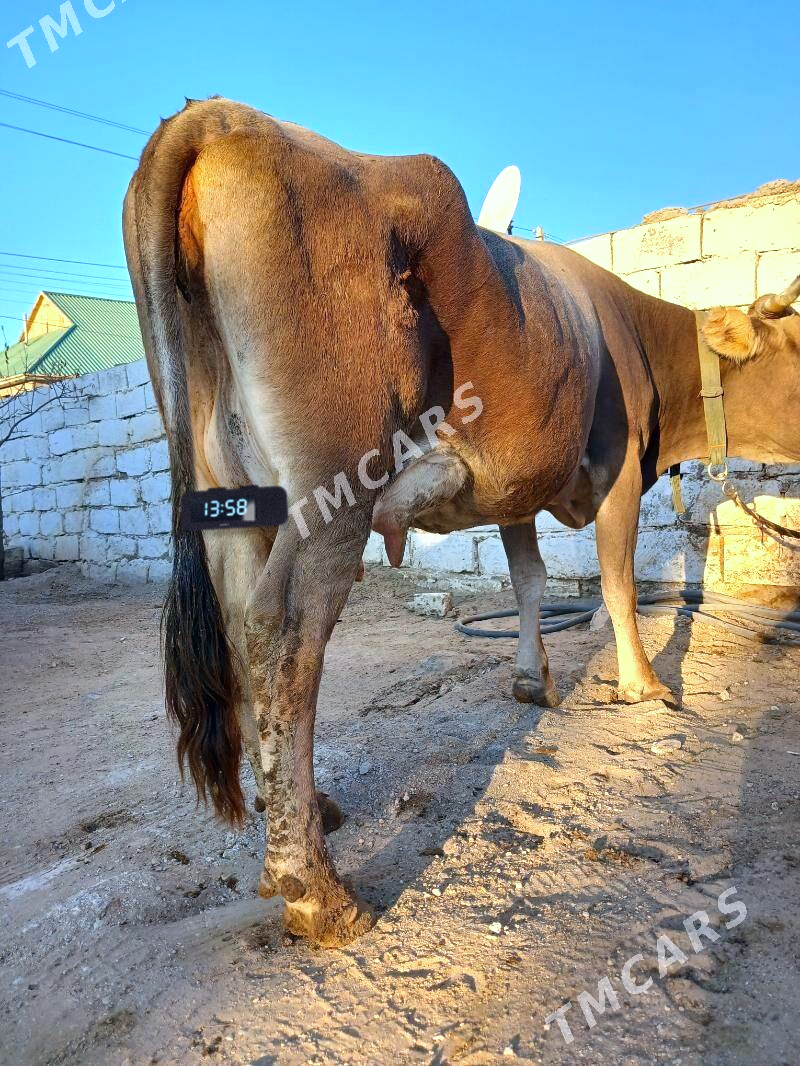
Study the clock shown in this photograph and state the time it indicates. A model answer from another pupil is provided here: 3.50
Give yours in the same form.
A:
13.58
